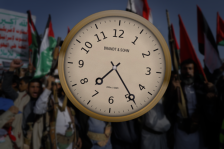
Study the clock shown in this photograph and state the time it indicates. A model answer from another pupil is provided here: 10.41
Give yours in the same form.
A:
7.24
